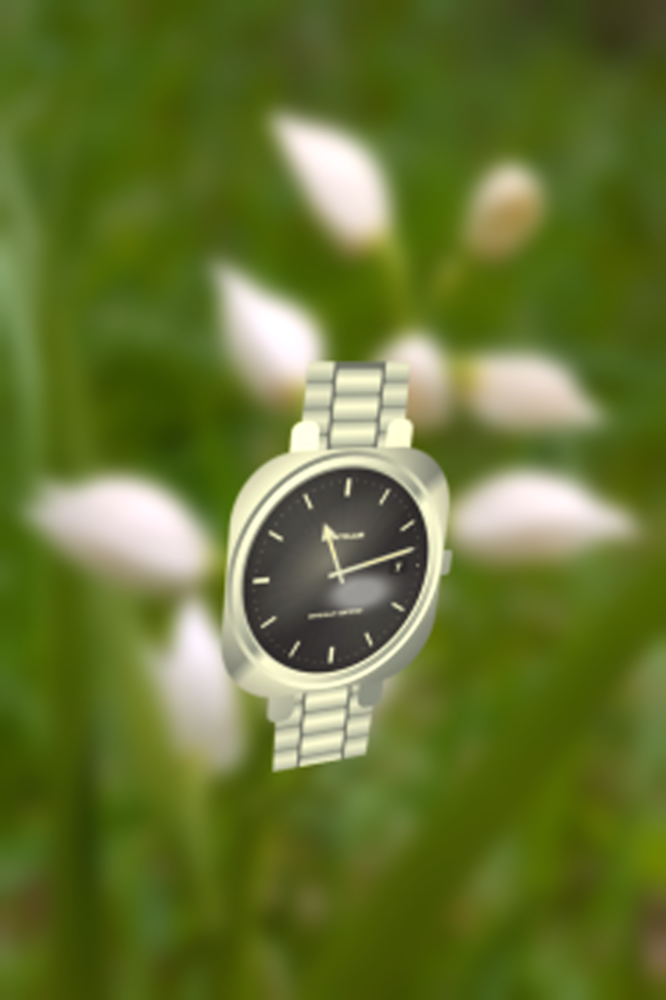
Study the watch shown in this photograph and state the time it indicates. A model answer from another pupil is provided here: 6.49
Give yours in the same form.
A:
11.13
